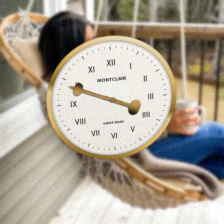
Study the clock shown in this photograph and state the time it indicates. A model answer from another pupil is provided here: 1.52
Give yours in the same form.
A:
3.49
